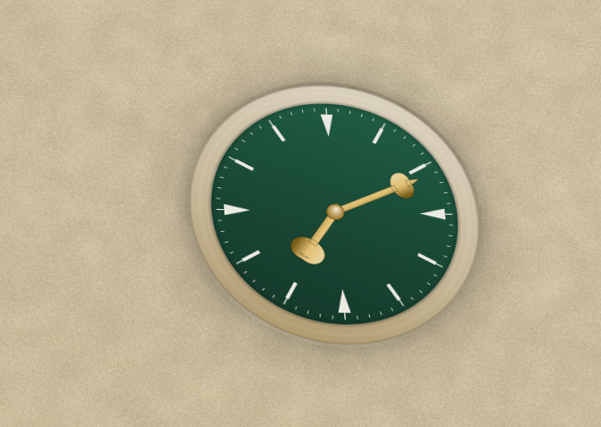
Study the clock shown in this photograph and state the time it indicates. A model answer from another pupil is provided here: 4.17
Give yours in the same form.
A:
7.11
